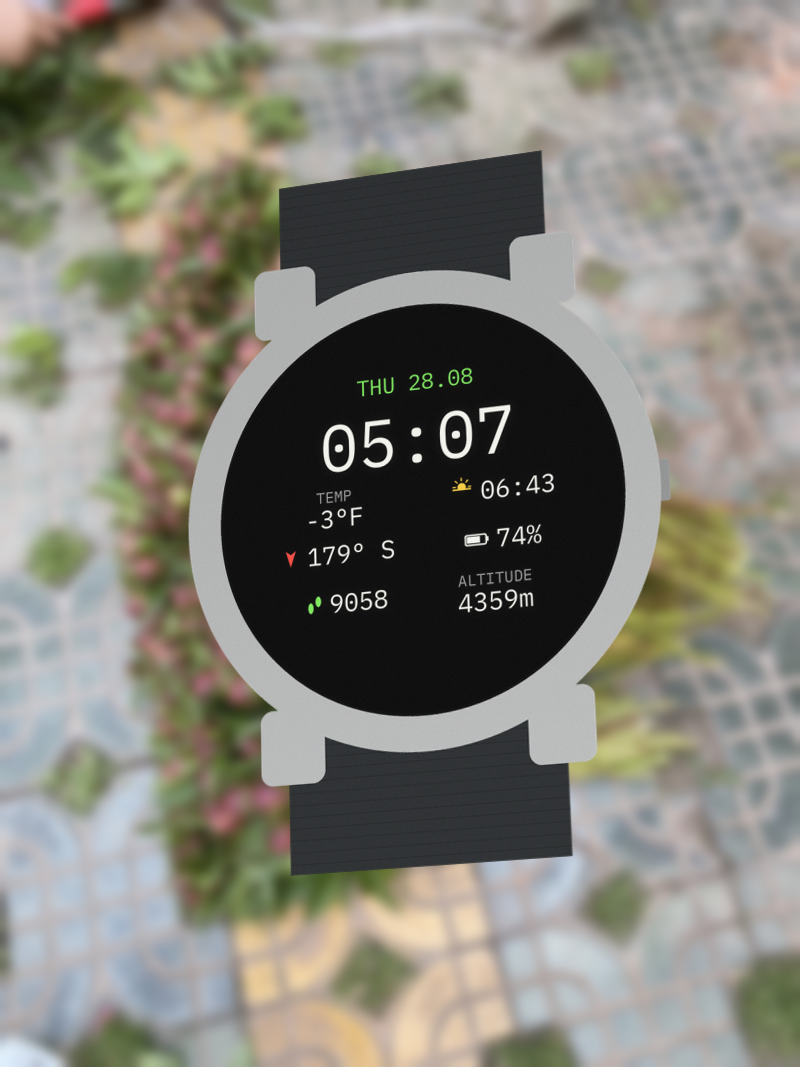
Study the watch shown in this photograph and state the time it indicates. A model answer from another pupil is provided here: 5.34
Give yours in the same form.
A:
5.07
